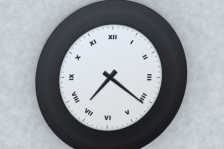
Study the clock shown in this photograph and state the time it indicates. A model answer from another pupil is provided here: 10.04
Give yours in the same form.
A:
7.21
